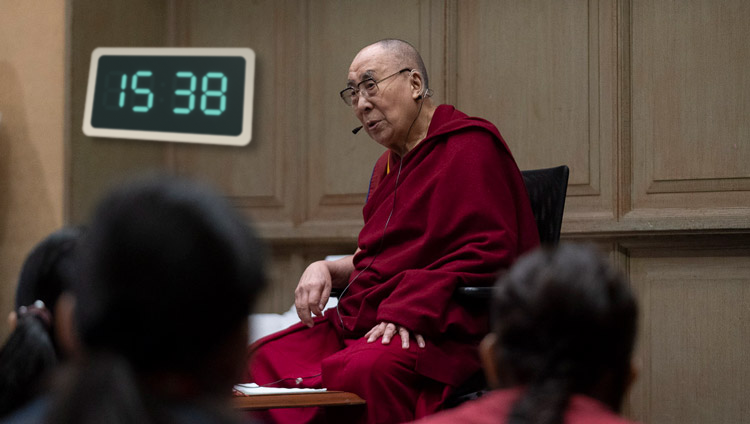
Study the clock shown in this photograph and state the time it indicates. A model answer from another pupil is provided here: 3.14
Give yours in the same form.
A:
15.38
